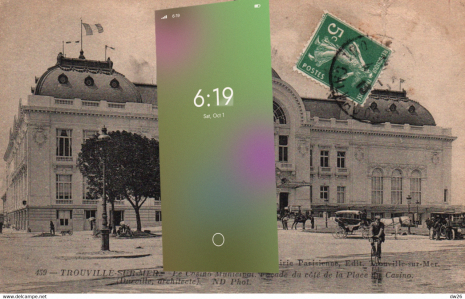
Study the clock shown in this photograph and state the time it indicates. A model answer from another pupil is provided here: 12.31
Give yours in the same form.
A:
6.19
